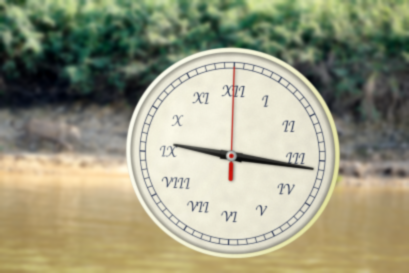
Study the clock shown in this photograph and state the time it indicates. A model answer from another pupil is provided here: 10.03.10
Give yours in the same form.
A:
9.16.00
